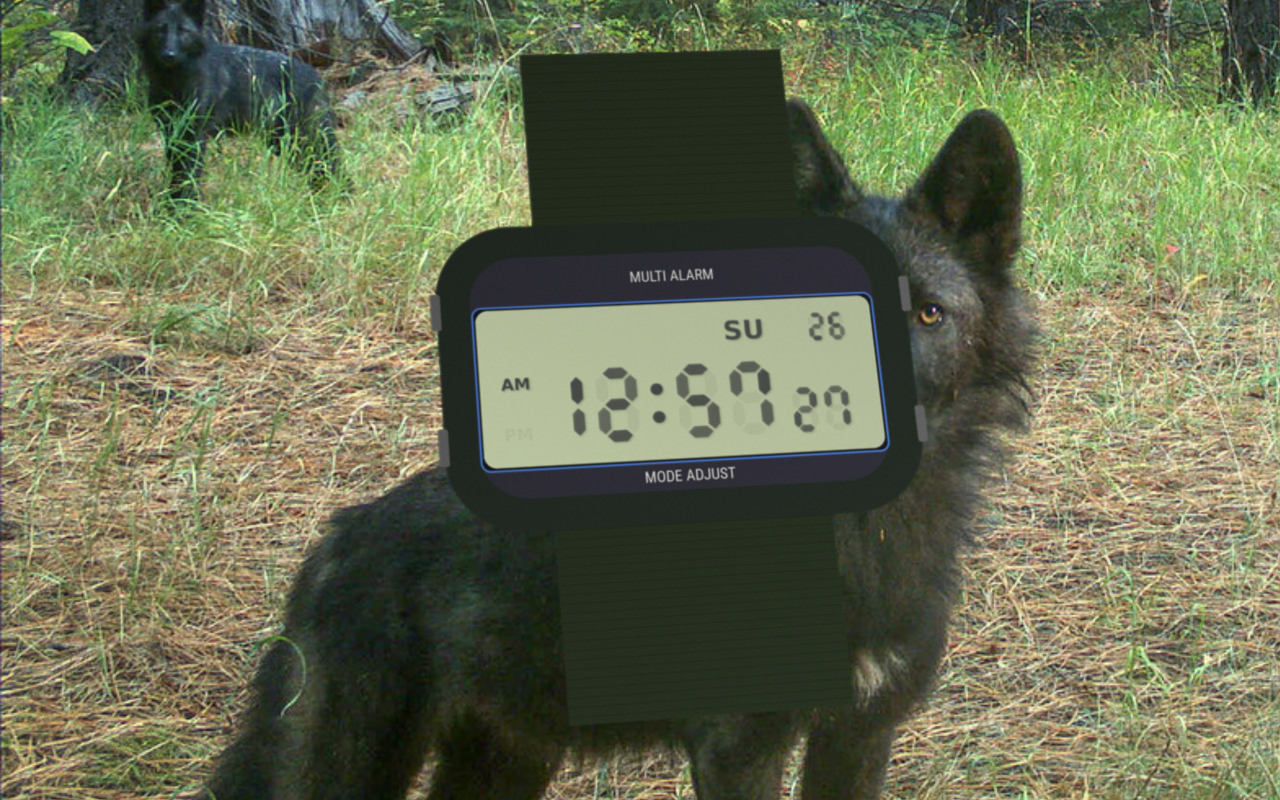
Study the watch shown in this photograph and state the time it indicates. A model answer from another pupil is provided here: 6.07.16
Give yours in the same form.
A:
12.57.27
